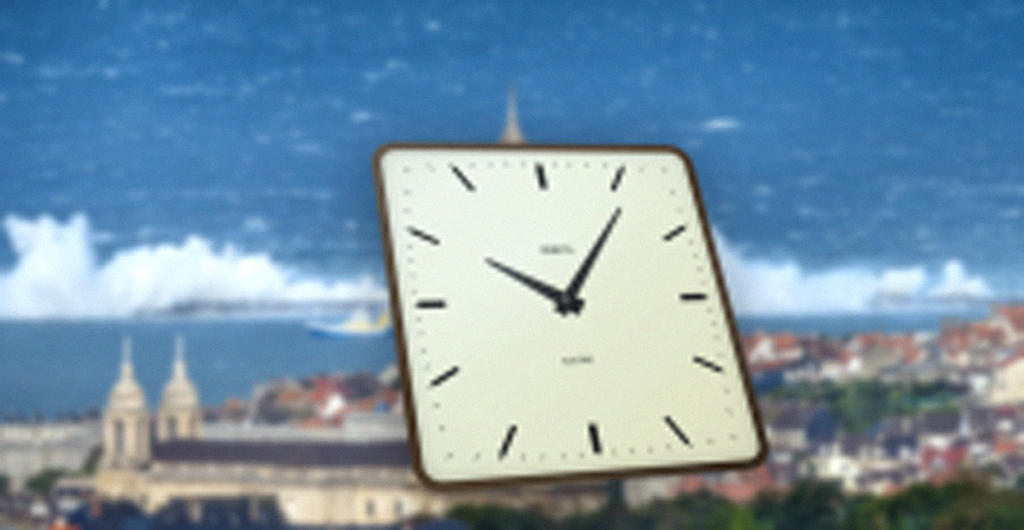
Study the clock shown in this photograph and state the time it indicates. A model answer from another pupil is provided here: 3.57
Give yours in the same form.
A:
10.06
